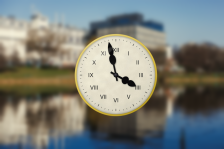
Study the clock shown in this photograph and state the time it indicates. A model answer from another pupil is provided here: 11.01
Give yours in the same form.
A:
3.58
